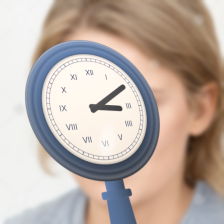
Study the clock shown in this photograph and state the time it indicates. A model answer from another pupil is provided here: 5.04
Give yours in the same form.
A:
3.10
